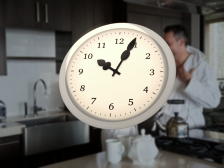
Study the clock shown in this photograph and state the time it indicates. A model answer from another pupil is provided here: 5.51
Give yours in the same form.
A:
10.04
